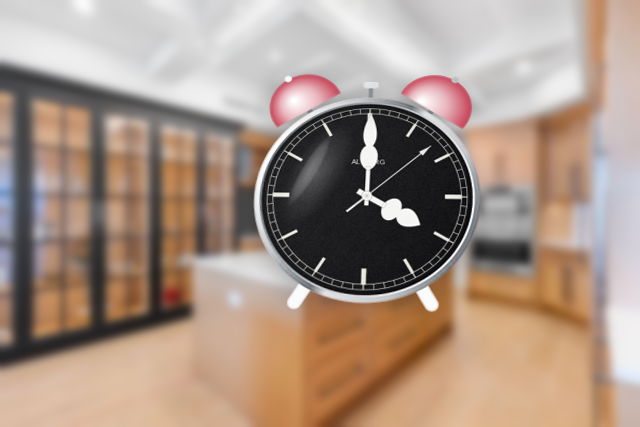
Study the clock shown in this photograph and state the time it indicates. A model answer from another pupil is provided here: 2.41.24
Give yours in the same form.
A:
4.00.08
